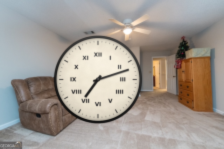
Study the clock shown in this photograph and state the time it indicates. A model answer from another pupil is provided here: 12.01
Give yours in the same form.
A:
7.12
